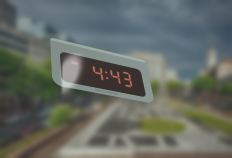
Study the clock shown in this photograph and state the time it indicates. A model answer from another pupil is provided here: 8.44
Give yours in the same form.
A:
4.43
